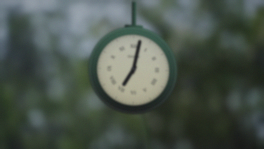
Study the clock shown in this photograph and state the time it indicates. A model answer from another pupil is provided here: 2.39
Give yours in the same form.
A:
7.02
